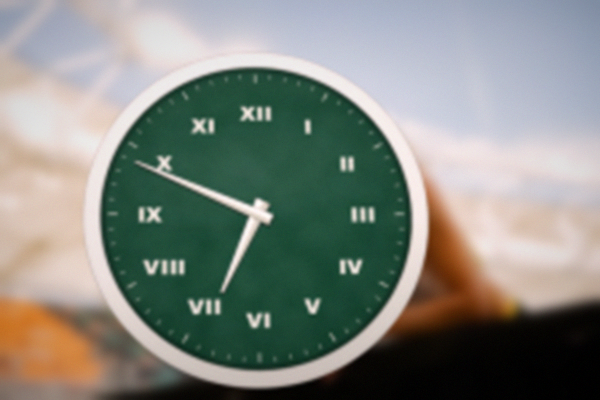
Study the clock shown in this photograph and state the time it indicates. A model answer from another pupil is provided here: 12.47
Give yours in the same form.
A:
6.49
